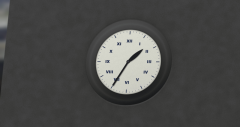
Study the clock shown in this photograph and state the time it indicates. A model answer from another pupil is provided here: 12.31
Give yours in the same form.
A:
1.35
